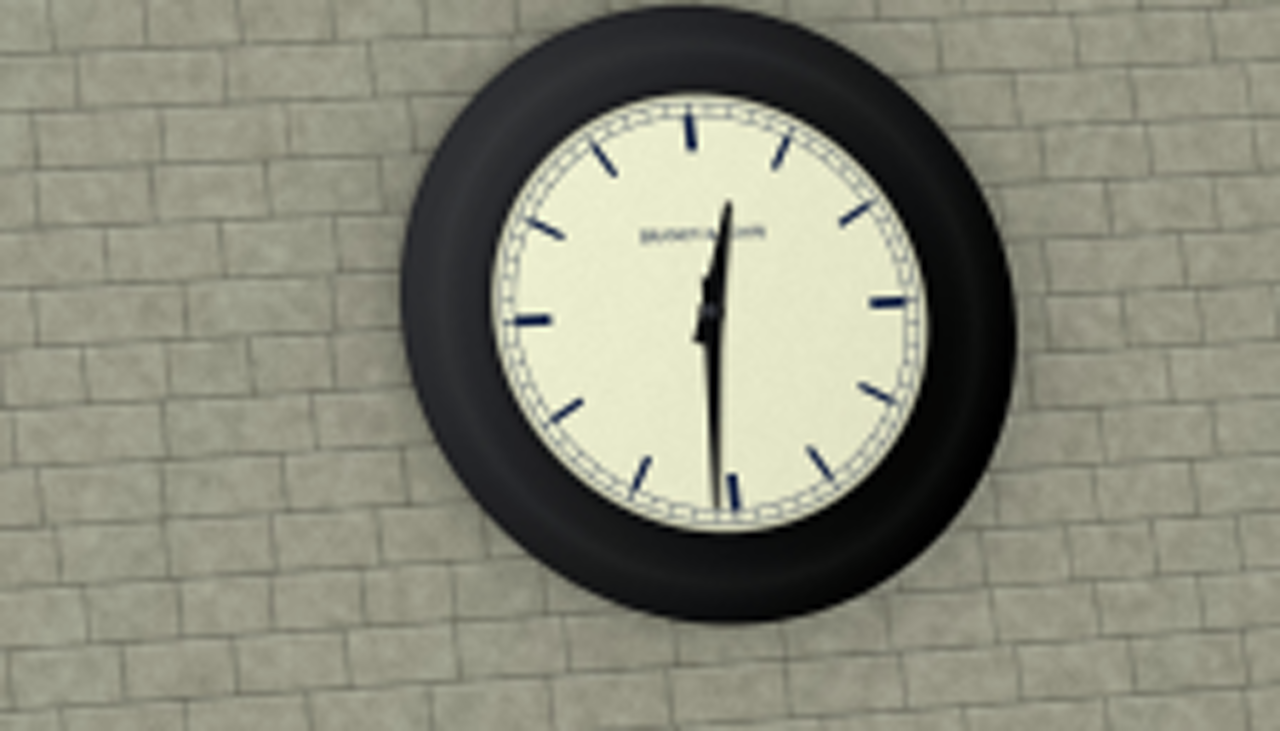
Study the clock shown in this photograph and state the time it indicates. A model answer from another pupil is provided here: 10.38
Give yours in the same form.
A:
12.31
